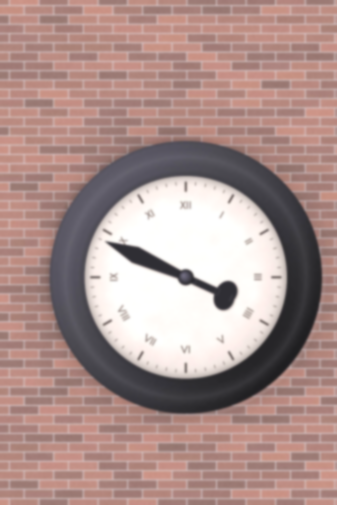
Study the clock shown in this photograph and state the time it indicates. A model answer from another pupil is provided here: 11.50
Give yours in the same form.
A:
3.49
